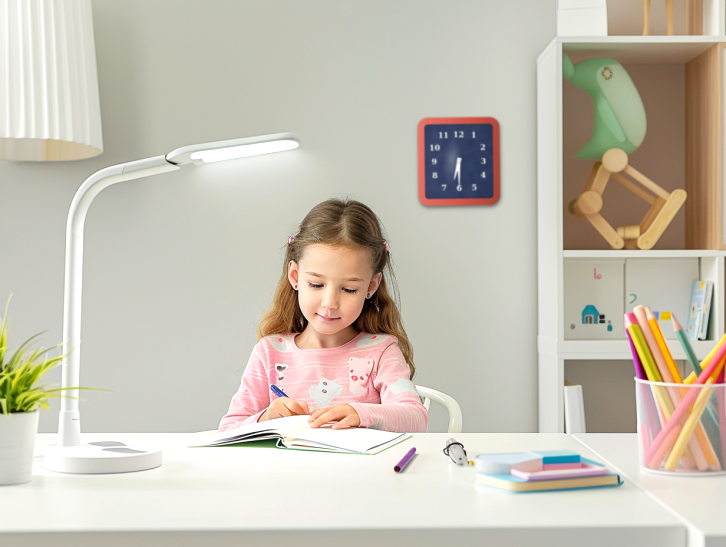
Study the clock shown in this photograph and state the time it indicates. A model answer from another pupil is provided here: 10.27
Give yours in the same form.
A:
6.30
